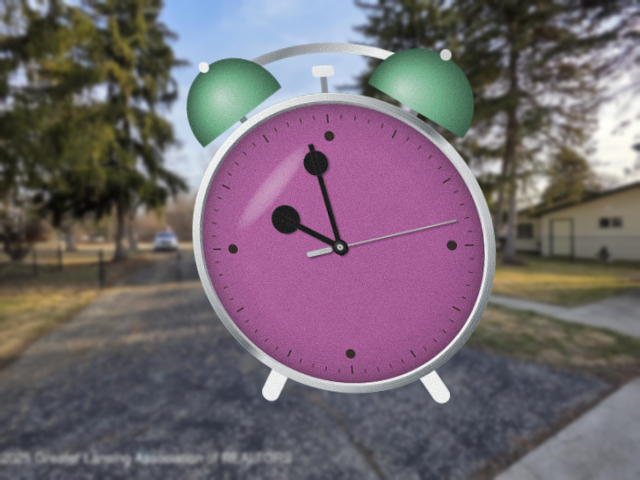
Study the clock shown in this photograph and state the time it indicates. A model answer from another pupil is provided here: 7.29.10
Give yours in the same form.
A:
9.58.13
